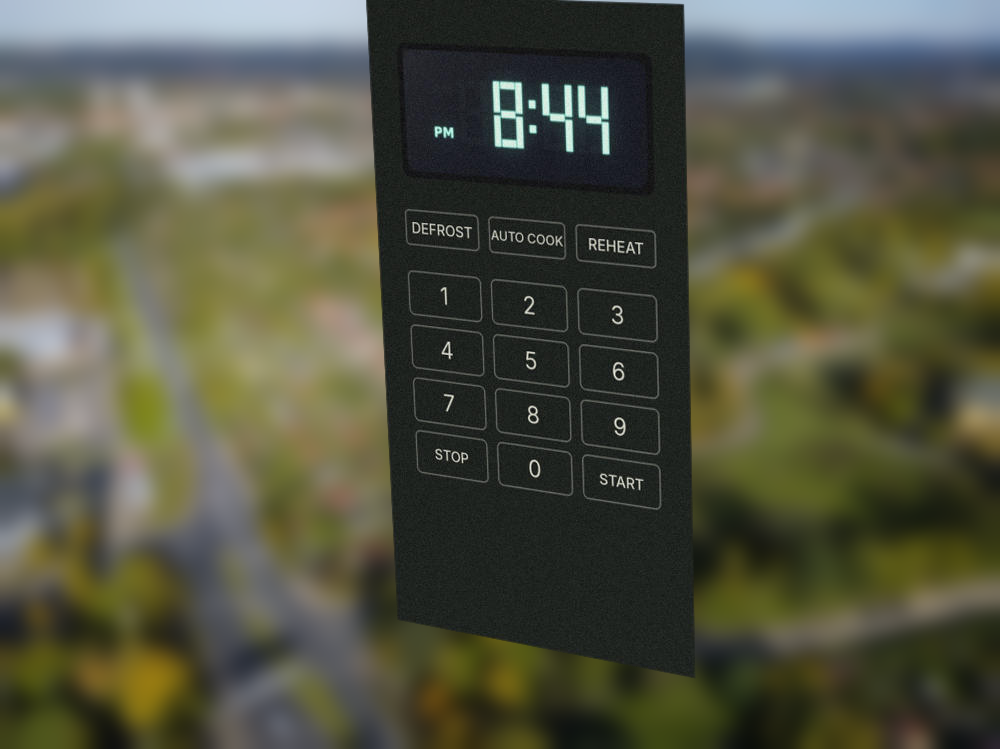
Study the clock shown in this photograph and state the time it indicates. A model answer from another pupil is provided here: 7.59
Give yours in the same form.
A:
8.44
